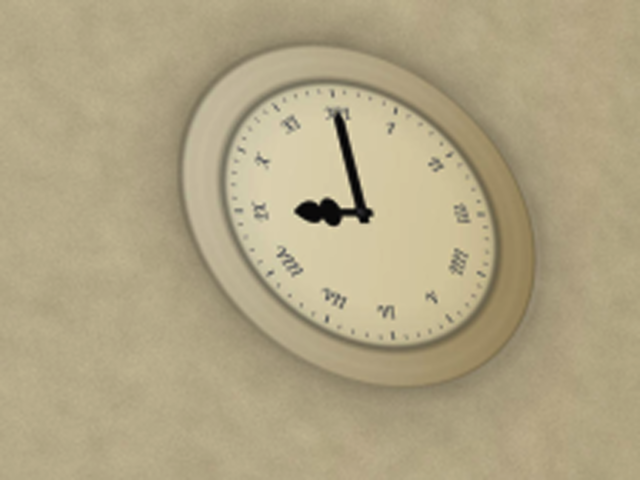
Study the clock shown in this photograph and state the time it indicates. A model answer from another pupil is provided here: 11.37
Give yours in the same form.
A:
9.00
